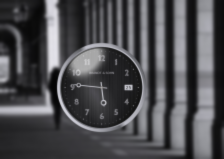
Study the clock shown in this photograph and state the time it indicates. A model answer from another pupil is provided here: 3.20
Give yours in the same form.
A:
5.46
